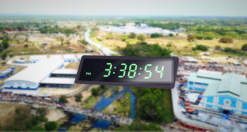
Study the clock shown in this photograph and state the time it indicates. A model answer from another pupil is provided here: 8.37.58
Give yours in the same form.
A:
3.38.54
